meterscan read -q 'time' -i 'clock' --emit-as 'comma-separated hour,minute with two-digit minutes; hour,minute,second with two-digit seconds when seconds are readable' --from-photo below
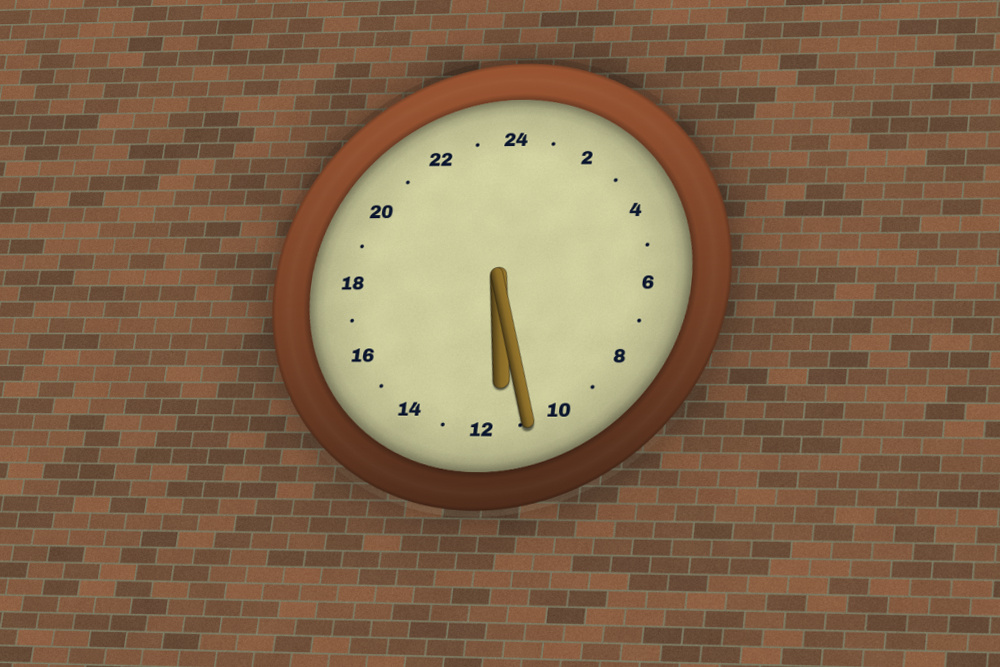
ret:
11,27
